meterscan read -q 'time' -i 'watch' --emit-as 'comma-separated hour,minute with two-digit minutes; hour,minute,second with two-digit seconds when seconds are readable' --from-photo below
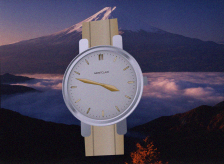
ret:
3,48
